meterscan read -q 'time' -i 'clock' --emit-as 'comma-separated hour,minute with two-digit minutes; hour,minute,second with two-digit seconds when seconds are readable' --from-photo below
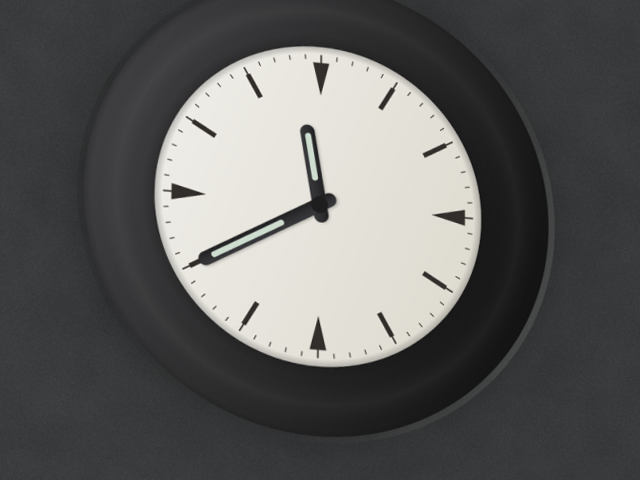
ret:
11,40
